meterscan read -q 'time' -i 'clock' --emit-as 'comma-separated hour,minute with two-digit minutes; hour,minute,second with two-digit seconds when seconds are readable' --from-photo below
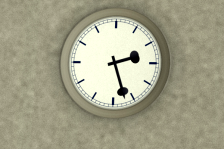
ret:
2,27
